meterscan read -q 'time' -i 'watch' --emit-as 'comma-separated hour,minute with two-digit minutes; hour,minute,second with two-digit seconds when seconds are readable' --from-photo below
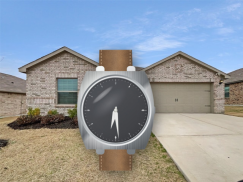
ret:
6,29
